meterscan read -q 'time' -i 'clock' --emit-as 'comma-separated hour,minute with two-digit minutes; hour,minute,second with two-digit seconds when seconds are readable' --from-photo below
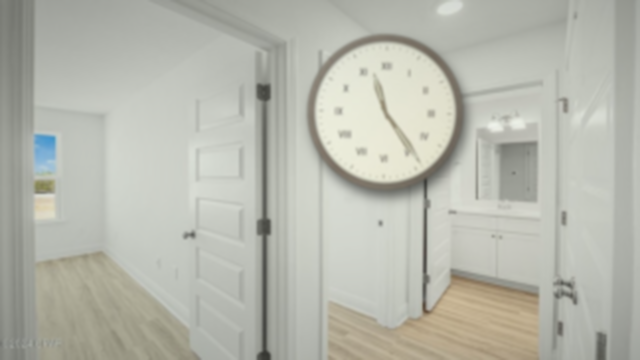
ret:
11,24
